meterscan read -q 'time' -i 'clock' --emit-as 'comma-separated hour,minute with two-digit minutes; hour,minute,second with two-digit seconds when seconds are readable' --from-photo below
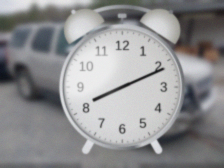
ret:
8,11
